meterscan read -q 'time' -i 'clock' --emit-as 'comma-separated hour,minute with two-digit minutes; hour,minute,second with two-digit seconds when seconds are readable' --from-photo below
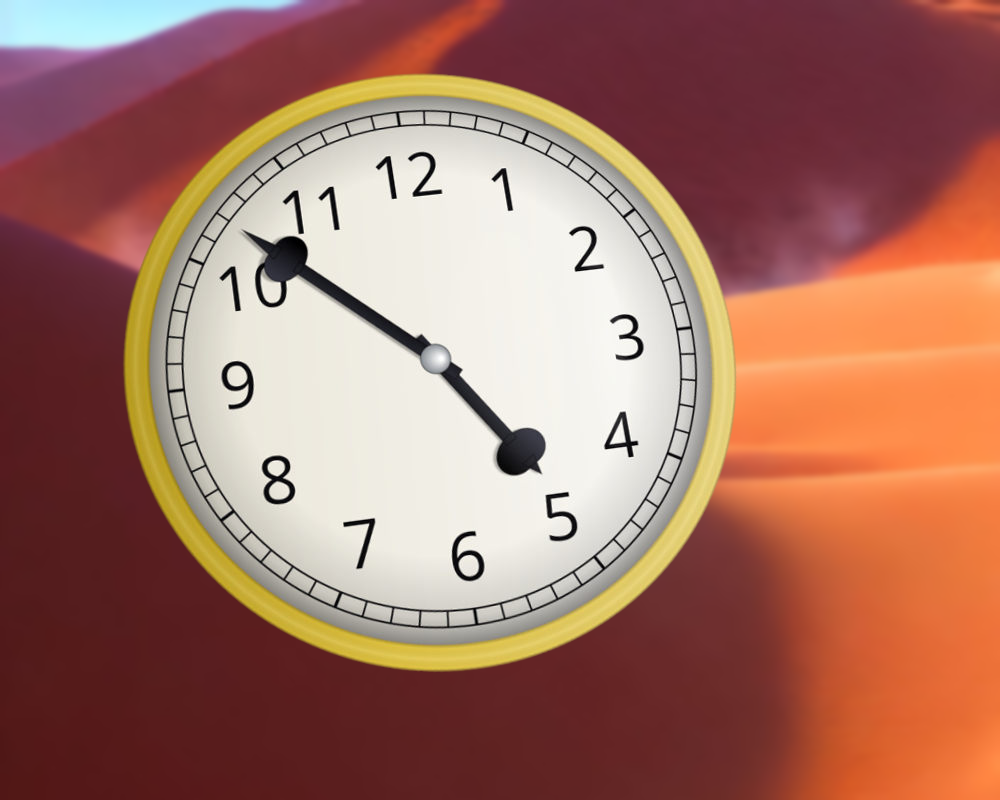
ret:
4,52
